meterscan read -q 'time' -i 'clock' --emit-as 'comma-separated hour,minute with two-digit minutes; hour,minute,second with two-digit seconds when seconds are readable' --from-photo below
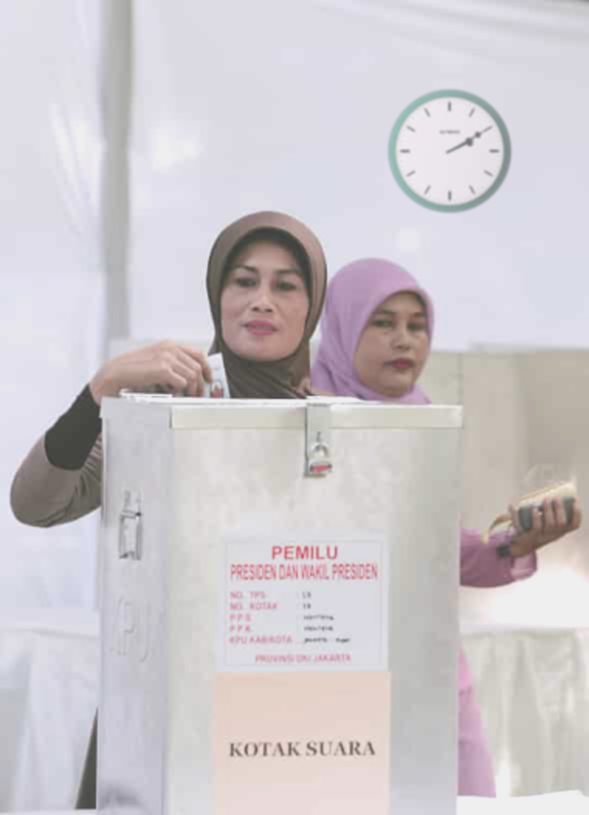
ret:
2,10
